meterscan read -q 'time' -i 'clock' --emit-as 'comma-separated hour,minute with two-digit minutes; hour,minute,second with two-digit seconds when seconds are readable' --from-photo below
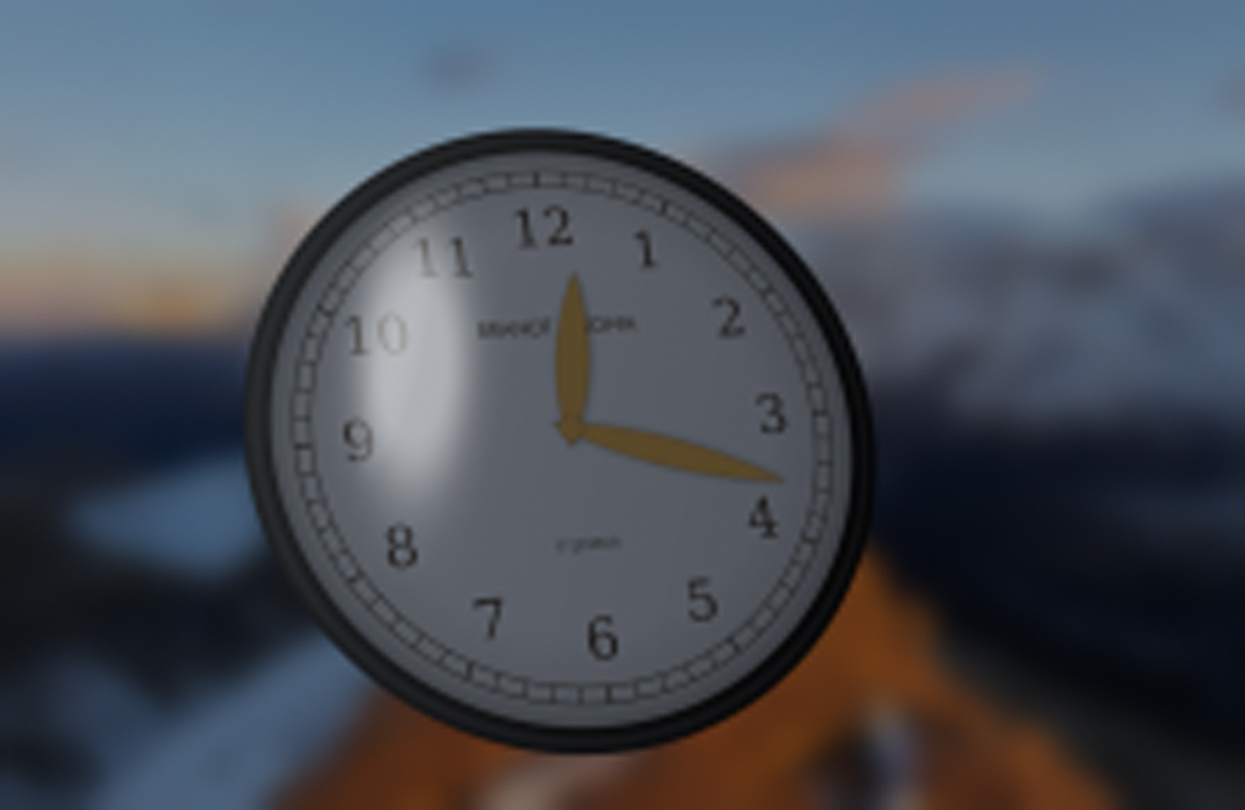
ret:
12,18
